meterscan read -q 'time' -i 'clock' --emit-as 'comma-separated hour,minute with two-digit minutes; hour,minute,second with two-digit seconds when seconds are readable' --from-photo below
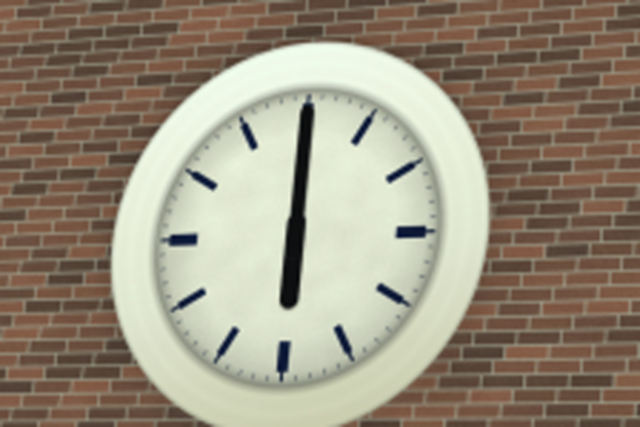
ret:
6,00
